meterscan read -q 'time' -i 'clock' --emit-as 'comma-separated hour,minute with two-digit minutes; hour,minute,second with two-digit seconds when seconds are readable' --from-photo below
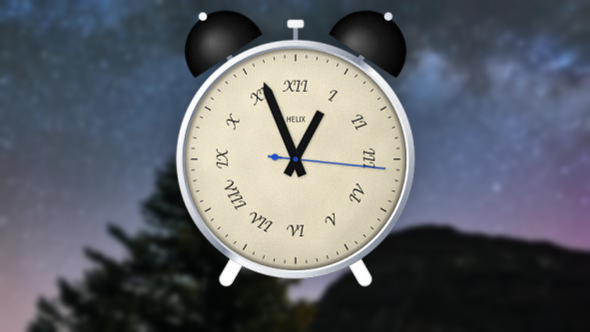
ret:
12,56,16
